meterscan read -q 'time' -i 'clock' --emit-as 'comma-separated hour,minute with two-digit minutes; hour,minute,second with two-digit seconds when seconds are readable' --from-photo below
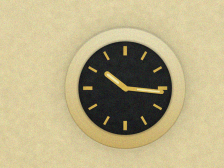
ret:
10,16
